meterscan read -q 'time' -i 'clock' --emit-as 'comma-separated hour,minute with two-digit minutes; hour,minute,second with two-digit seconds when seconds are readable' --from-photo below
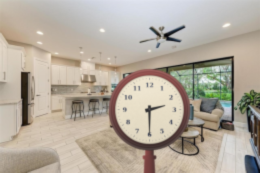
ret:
2,30
